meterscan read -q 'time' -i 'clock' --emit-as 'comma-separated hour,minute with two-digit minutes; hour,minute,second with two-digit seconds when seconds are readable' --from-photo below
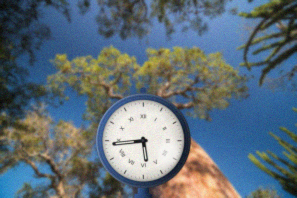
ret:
5,44
